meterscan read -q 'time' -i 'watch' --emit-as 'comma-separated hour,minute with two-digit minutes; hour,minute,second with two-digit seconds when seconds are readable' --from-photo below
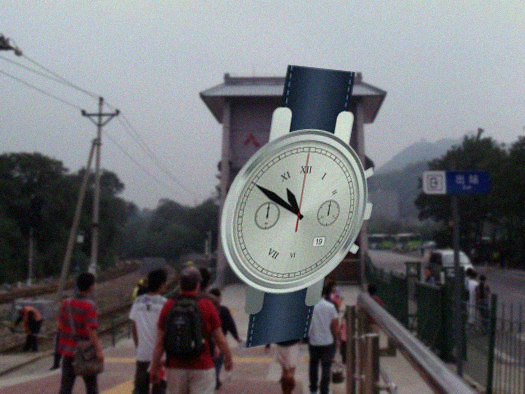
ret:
10,50
